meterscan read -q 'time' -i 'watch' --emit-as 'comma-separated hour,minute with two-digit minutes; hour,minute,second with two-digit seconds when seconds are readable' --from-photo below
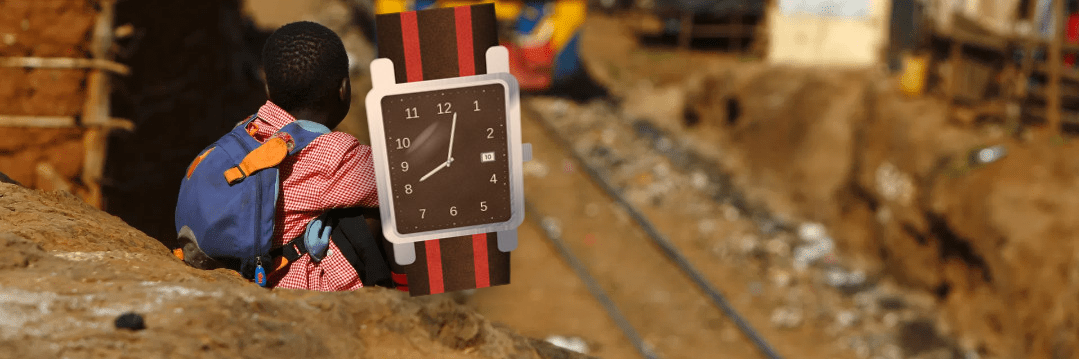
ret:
8,02
